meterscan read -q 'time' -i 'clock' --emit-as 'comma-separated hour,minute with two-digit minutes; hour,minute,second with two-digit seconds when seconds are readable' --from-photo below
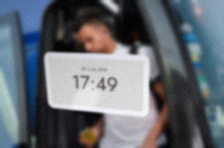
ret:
17,49
